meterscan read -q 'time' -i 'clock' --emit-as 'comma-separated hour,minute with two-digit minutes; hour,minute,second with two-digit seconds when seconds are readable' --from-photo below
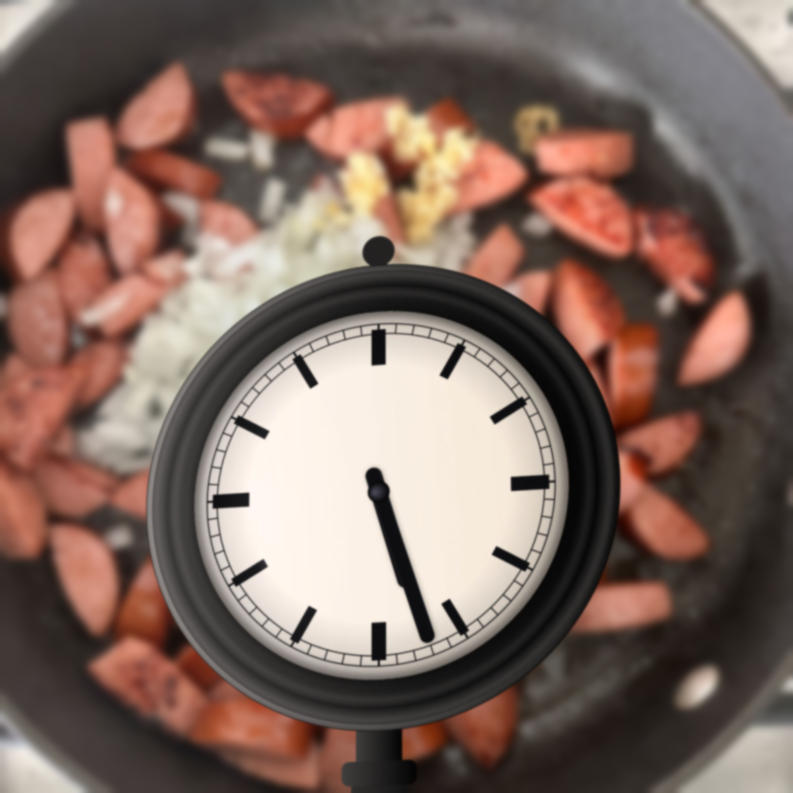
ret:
5,27
